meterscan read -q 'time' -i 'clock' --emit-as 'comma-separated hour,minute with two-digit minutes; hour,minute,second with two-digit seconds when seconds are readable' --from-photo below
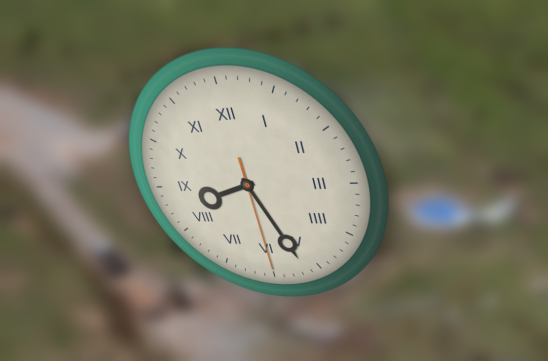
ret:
8,26,30
